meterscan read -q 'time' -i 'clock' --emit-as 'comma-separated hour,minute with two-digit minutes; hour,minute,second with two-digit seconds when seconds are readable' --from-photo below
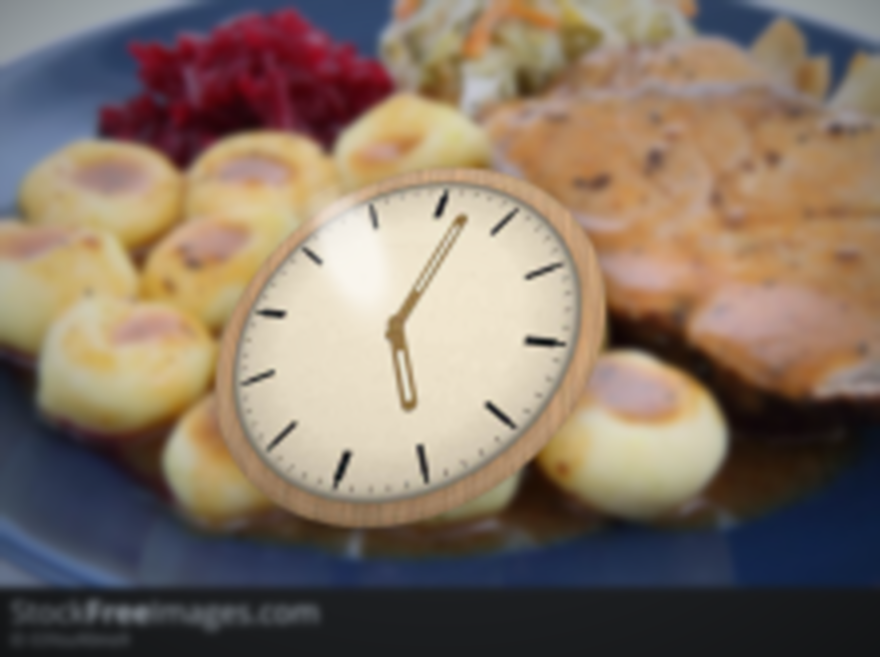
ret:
5,02
